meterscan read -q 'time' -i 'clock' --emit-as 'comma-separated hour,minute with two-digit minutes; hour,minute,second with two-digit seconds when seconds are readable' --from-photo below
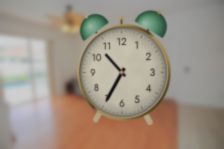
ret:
10,35
